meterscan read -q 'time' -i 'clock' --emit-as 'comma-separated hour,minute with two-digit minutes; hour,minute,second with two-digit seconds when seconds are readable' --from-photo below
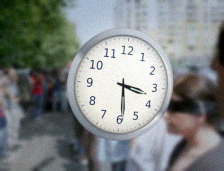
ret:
3,29
